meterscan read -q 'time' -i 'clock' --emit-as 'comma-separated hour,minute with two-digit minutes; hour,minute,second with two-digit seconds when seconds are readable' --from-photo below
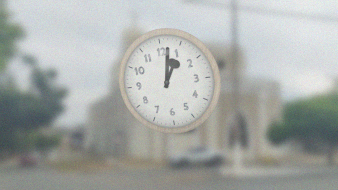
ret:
1,02
